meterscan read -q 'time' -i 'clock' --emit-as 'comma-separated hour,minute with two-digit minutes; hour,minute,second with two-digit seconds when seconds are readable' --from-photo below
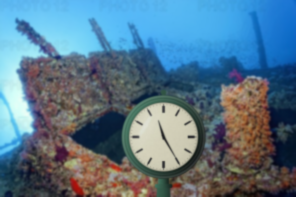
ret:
11,25
